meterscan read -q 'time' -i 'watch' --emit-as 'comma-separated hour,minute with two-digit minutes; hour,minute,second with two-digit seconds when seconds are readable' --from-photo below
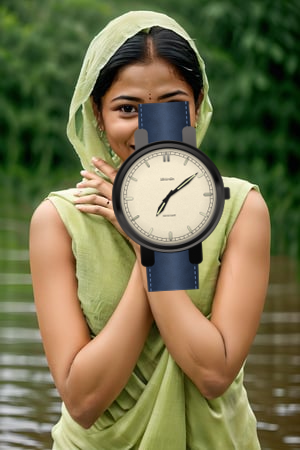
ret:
7,09
